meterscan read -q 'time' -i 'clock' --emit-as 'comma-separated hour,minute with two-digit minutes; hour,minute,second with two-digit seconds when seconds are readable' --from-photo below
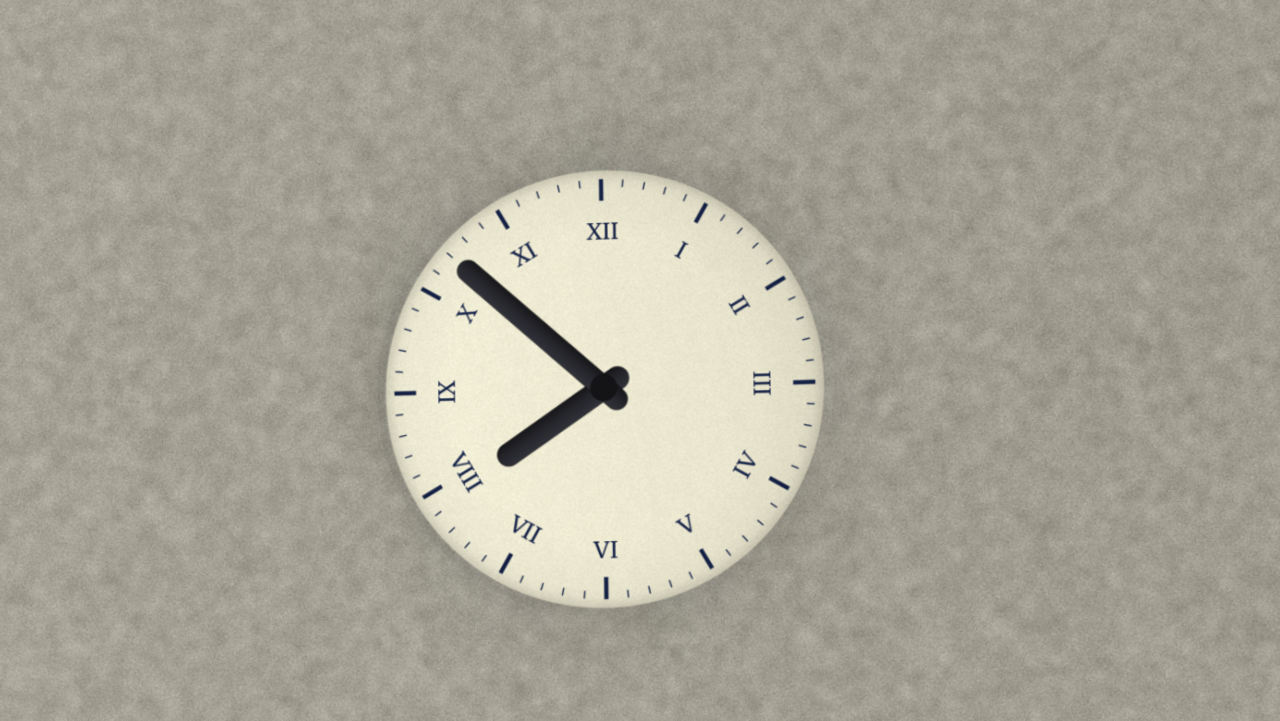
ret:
7,52
